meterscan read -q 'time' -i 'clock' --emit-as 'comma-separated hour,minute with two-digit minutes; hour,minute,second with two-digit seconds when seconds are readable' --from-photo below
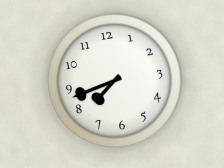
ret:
7,43
